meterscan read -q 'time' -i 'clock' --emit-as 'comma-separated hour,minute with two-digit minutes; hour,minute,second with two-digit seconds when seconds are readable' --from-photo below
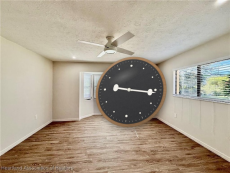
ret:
9,16
